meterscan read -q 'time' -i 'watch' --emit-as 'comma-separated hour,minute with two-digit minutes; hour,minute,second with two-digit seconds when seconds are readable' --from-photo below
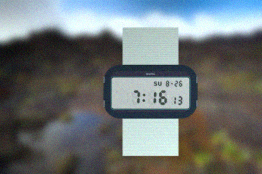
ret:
7,16,13
